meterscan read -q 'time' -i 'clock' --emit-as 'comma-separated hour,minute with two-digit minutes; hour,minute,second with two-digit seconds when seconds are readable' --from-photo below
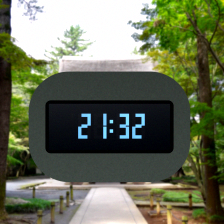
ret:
21,32
